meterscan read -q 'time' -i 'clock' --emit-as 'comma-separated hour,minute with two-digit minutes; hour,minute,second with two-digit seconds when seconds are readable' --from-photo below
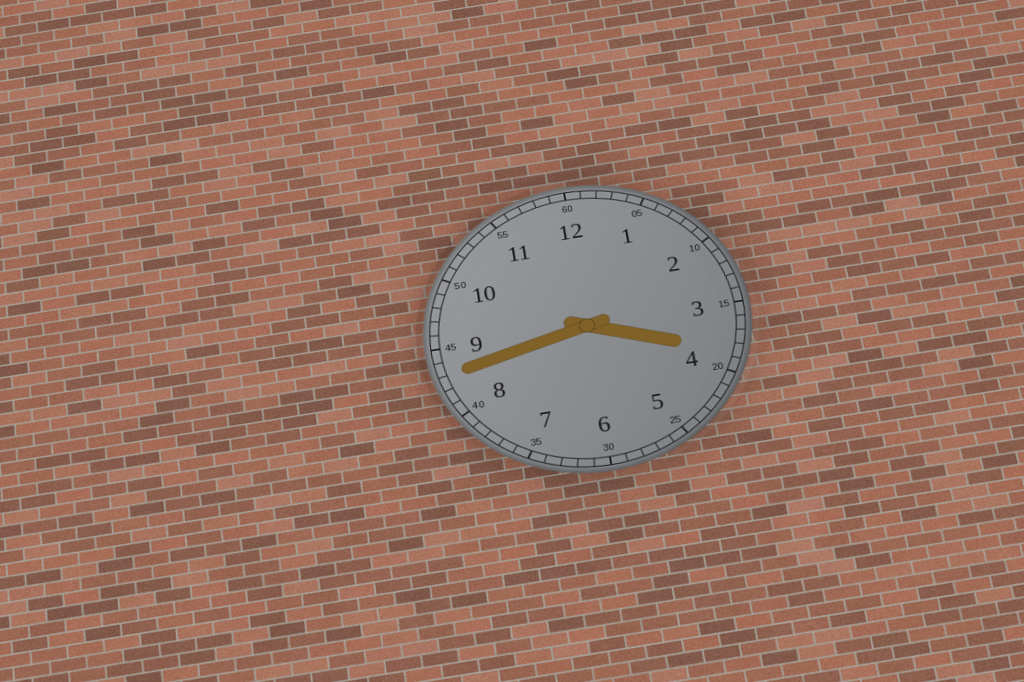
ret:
3,43
